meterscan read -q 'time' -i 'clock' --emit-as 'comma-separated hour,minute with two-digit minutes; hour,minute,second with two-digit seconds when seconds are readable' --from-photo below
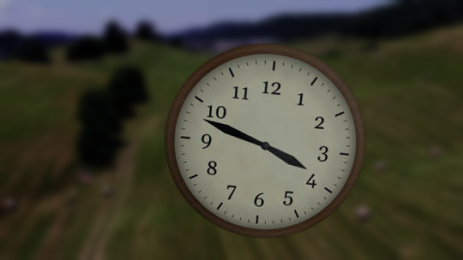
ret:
3,48
